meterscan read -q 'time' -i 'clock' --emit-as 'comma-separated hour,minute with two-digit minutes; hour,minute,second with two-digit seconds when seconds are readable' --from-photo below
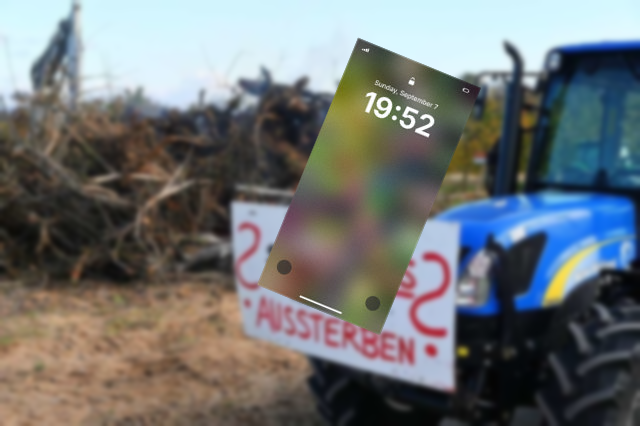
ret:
19,52
